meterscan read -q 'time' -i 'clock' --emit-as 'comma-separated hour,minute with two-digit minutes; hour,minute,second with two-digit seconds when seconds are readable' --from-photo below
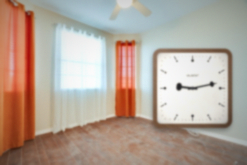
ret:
9,13
